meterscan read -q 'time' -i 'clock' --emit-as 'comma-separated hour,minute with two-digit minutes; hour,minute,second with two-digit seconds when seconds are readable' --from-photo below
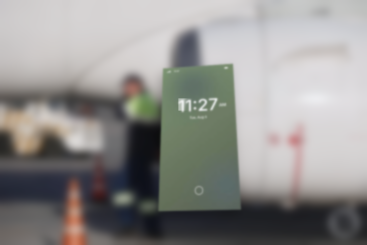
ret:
11,27
